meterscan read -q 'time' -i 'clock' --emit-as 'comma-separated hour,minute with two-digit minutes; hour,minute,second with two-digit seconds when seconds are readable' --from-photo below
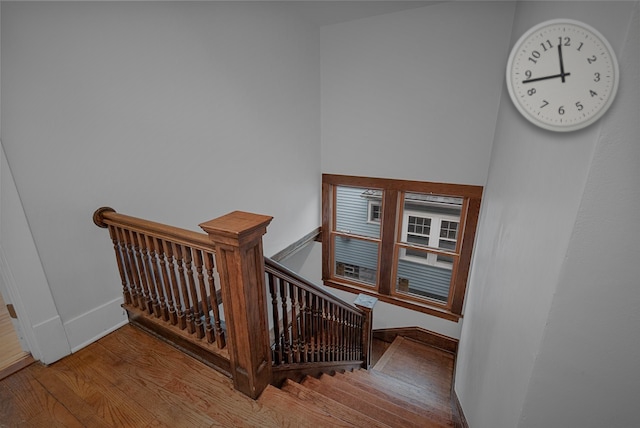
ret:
11,43
